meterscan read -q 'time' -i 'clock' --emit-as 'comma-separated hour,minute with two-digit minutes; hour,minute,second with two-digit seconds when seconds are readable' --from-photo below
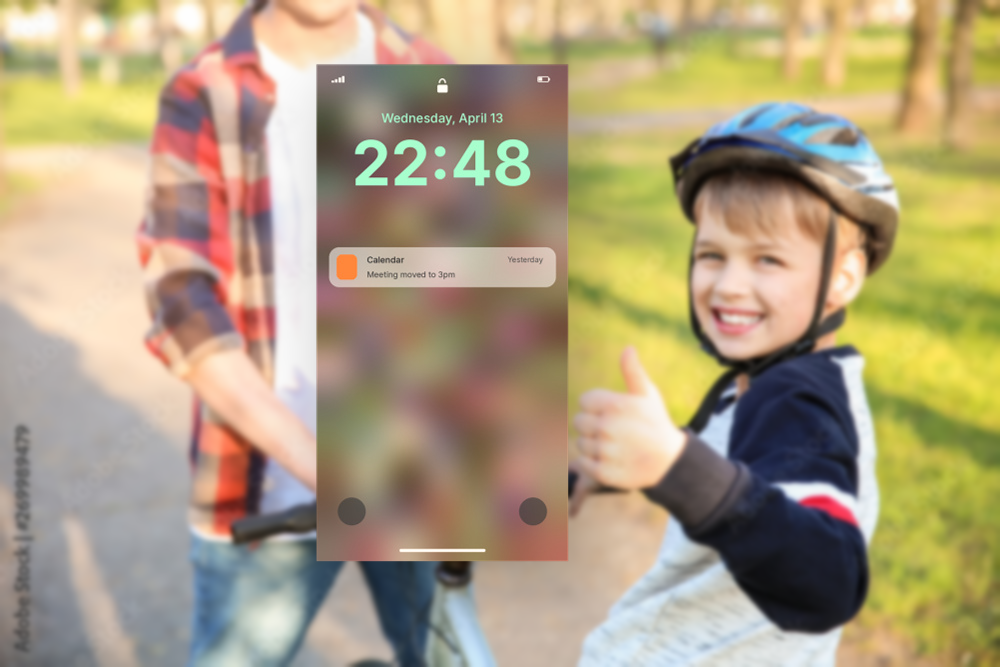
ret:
22,48
